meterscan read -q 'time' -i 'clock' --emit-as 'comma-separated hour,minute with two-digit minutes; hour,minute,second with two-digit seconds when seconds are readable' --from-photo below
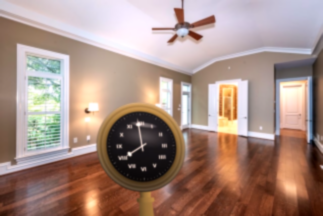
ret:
7,59
